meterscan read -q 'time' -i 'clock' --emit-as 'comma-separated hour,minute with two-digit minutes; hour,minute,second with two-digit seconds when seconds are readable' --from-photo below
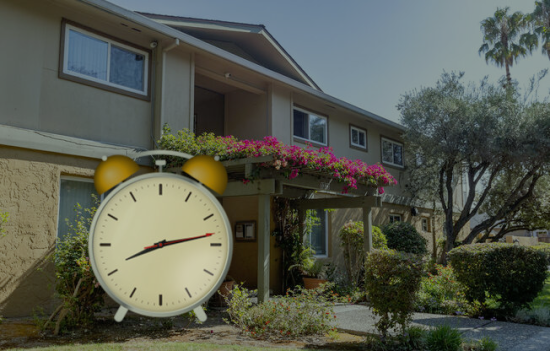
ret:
8,13,13
